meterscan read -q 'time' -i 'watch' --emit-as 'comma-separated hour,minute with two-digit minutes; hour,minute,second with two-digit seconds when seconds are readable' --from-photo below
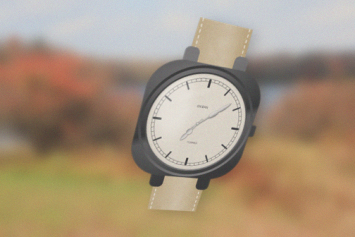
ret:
7,08
